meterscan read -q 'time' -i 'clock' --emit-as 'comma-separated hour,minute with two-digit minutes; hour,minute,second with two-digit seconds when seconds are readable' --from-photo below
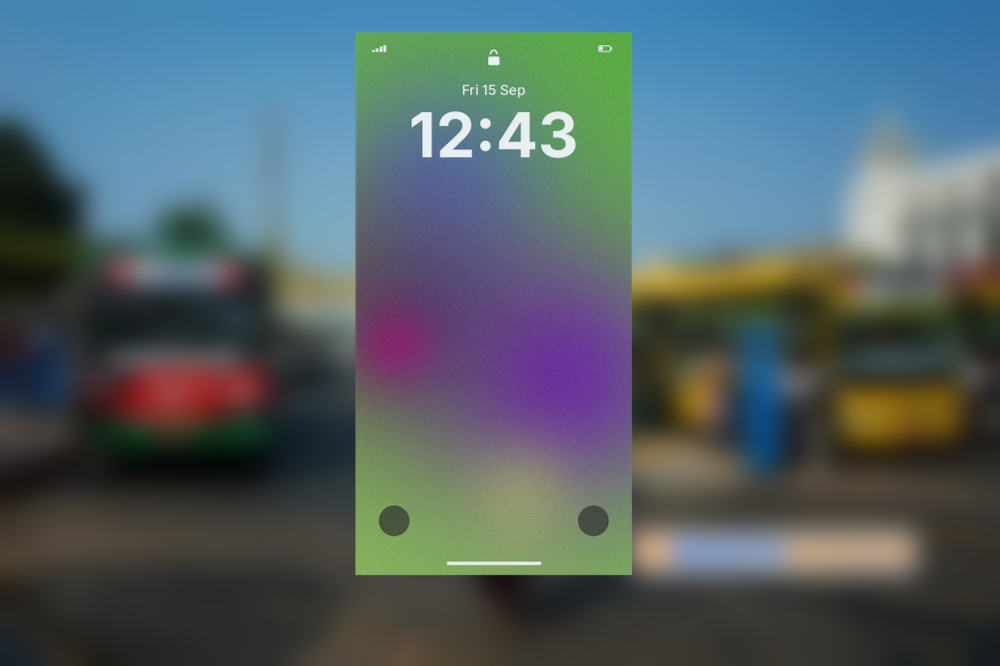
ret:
12,43
